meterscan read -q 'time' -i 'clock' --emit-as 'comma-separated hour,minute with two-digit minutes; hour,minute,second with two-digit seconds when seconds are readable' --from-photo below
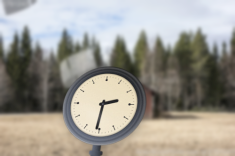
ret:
2,31
